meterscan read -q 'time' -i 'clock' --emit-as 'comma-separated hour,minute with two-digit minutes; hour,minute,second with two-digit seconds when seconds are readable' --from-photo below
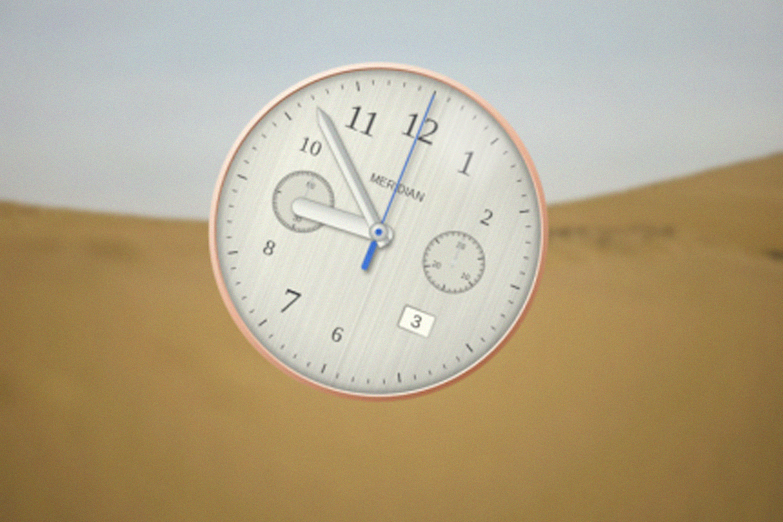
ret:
8,52
